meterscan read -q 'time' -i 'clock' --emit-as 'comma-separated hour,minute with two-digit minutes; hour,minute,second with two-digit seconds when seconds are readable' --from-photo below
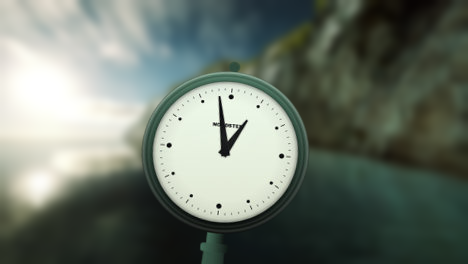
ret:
12,58
